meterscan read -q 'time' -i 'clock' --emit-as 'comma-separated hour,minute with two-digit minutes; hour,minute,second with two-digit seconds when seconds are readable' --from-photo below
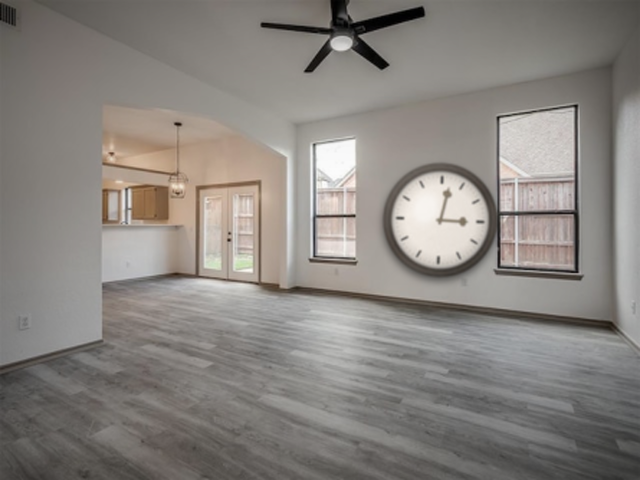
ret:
3,02
